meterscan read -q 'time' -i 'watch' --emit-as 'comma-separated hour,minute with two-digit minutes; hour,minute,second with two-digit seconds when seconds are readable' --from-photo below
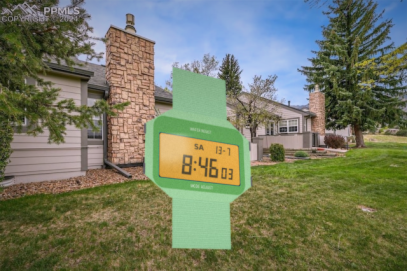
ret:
8,46,03
